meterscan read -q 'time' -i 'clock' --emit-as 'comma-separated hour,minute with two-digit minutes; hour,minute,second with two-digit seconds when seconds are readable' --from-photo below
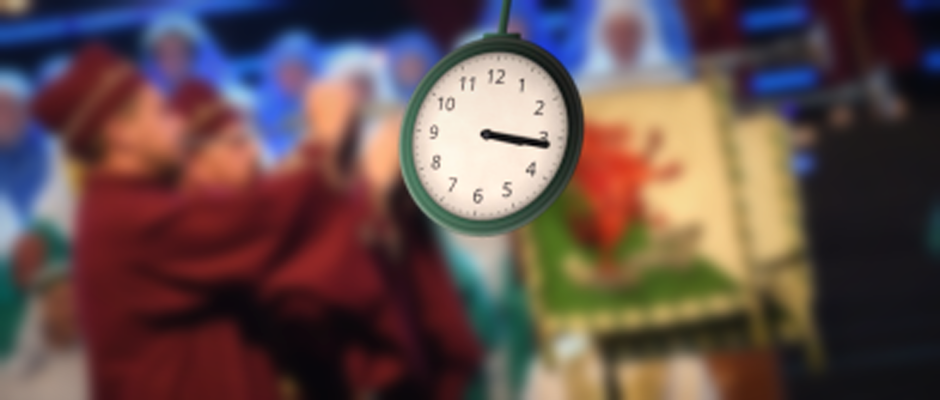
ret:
3,16
